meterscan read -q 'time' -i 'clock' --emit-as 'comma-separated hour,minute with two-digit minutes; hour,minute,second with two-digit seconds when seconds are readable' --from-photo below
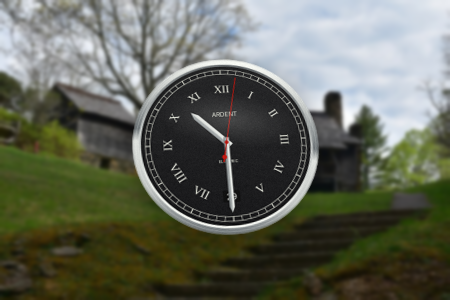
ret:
10,30,02
